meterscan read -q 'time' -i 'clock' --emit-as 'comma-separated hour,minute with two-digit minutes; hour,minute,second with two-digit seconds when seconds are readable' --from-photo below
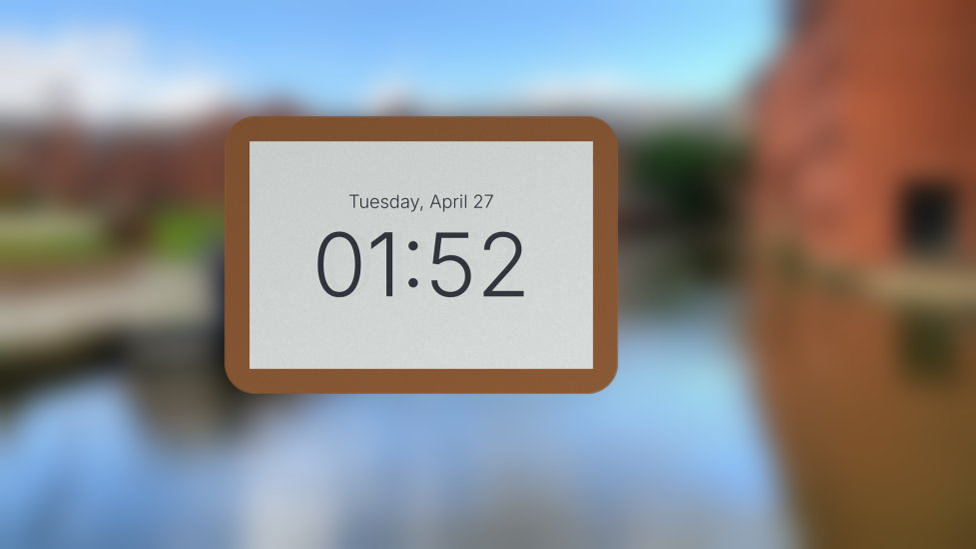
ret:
1,52
